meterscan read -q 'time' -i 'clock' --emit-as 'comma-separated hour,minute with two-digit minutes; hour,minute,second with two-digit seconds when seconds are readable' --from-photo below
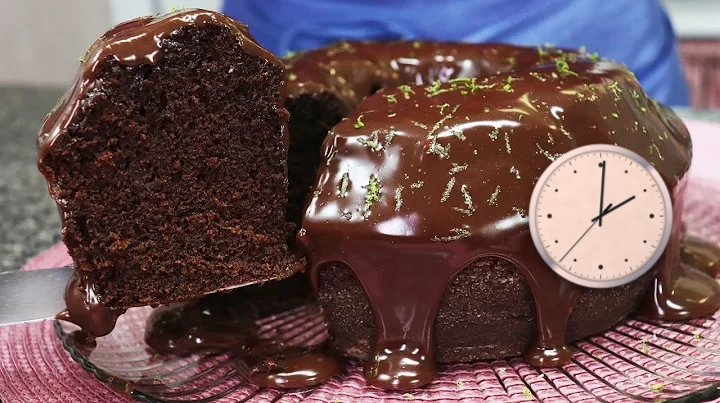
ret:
2,00,37
